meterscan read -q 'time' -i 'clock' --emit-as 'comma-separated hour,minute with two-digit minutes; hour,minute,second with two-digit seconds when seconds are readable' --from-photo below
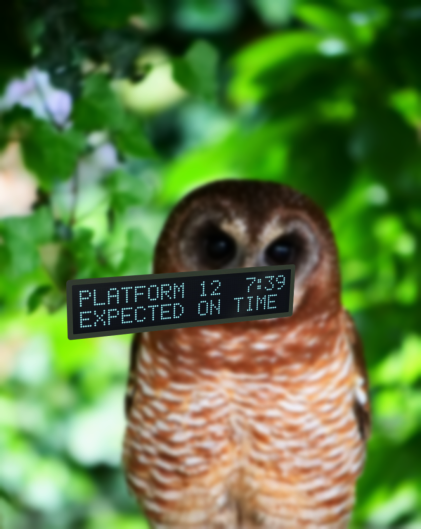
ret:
7,39
